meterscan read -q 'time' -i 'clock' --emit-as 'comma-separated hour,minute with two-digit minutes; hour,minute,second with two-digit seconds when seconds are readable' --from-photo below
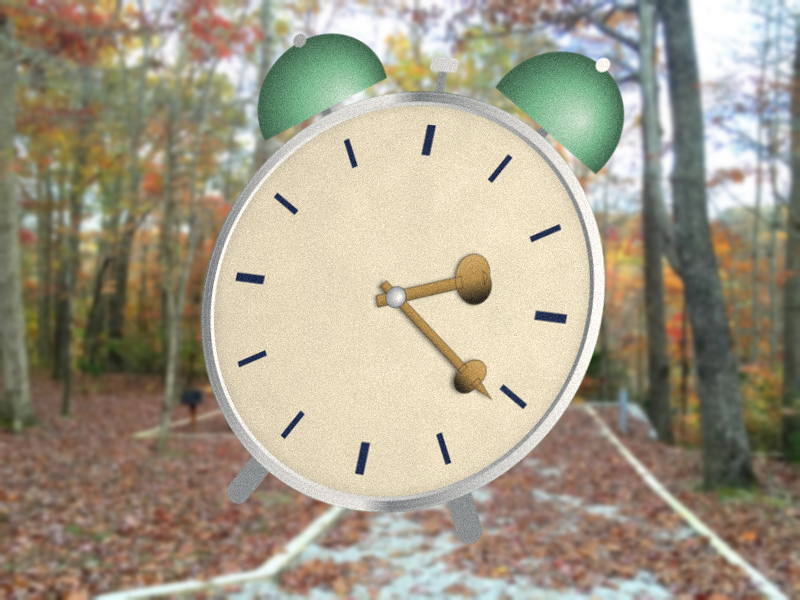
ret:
2,21
